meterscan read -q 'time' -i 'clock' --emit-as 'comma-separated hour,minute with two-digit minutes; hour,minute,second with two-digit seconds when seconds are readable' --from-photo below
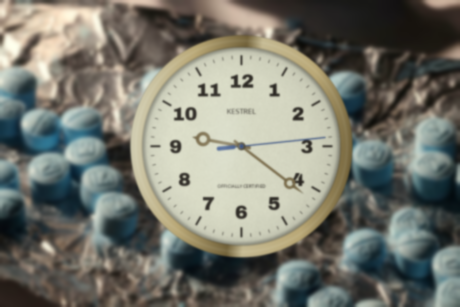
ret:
9,21,14
